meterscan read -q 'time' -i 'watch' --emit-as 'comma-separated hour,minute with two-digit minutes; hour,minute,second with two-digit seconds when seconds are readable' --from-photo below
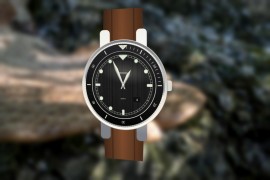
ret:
12,56
